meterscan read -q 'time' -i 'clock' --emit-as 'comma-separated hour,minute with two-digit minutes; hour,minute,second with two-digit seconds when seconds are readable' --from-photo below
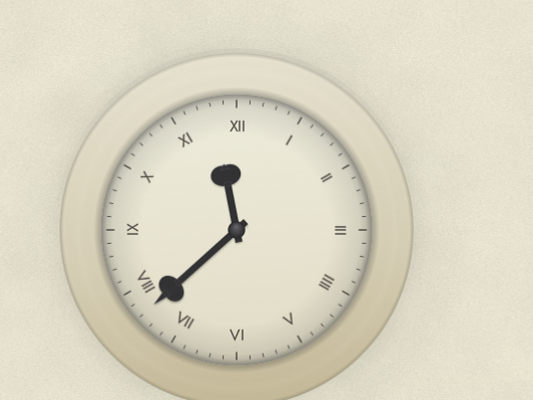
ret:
11,38
